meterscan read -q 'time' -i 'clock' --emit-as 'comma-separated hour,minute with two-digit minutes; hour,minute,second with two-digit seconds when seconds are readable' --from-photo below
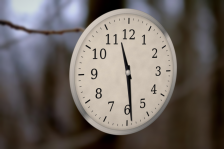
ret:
11,29
